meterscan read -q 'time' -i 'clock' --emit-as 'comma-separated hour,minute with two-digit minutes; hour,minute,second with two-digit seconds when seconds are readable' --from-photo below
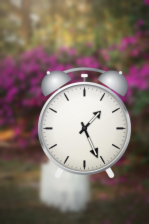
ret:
1,26
